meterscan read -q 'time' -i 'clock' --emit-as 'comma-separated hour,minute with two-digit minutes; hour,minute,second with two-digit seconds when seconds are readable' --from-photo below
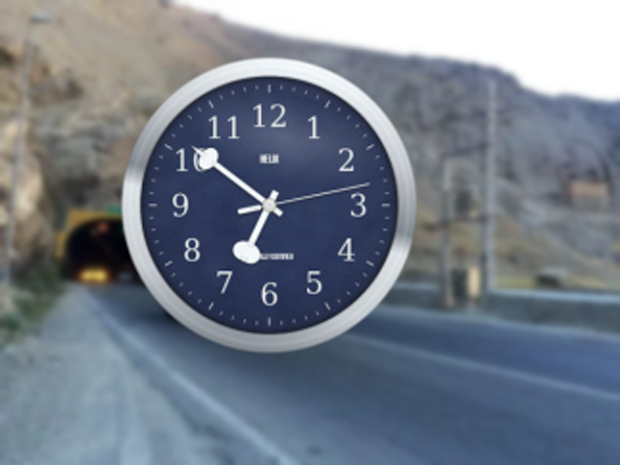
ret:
6,51,13
